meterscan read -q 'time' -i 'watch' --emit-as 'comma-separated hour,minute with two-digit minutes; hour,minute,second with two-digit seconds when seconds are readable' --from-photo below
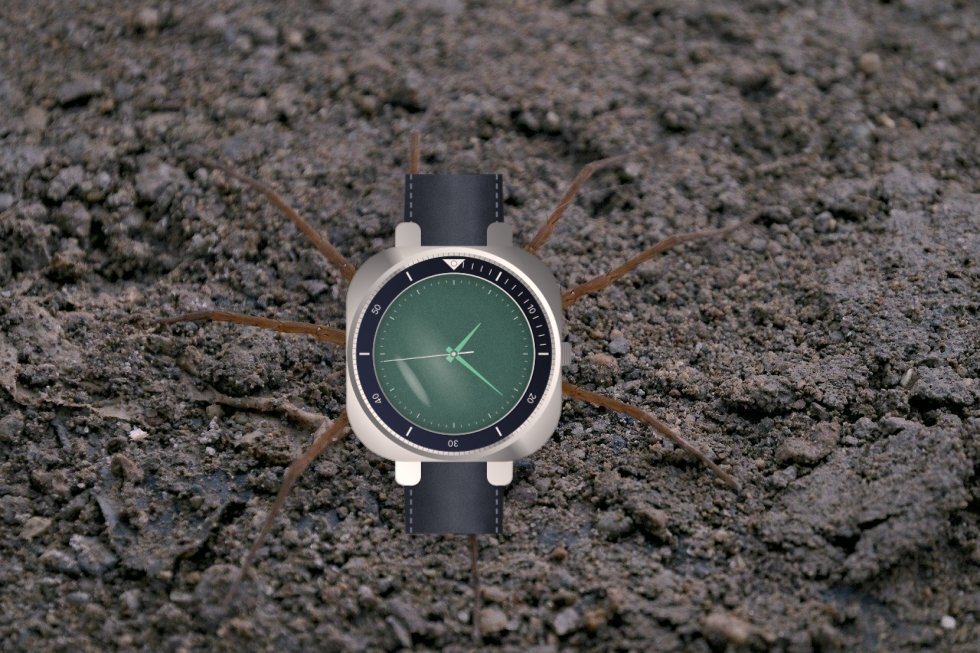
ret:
1,21,44
